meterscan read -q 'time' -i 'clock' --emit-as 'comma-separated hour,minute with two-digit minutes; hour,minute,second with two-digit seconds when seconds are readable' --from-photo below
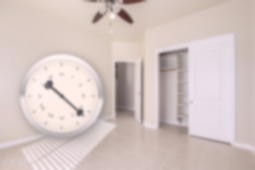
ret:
10,22
